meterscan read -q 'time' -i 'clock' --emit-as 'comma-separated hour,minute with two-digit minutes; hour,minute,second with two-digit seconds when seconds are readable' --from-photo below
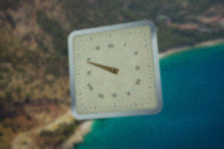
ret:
9,49
